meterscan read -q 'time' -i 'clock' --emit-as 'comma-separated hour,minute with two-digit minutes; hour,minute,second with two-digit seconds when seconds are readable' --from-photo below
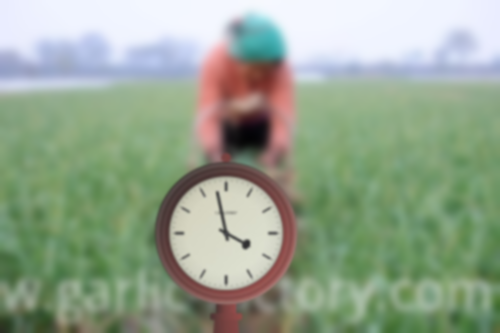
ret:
3,58
